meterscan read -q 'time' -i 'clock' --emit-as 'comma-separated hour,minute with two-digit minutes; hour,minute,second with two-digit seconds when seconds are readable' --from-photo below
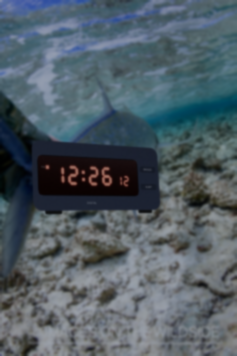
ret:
12,26
